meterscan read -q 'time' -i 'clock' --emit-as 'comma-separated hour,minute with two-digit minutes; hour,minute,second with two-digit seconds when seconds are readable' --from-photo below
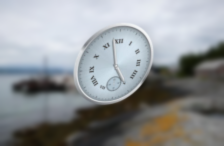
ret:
4,58
